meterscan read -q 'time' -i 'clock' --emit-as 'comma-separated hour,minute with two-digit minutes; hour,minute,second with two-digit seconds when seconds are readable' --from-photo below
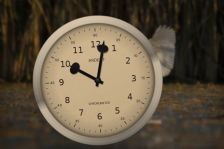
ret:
10,02
